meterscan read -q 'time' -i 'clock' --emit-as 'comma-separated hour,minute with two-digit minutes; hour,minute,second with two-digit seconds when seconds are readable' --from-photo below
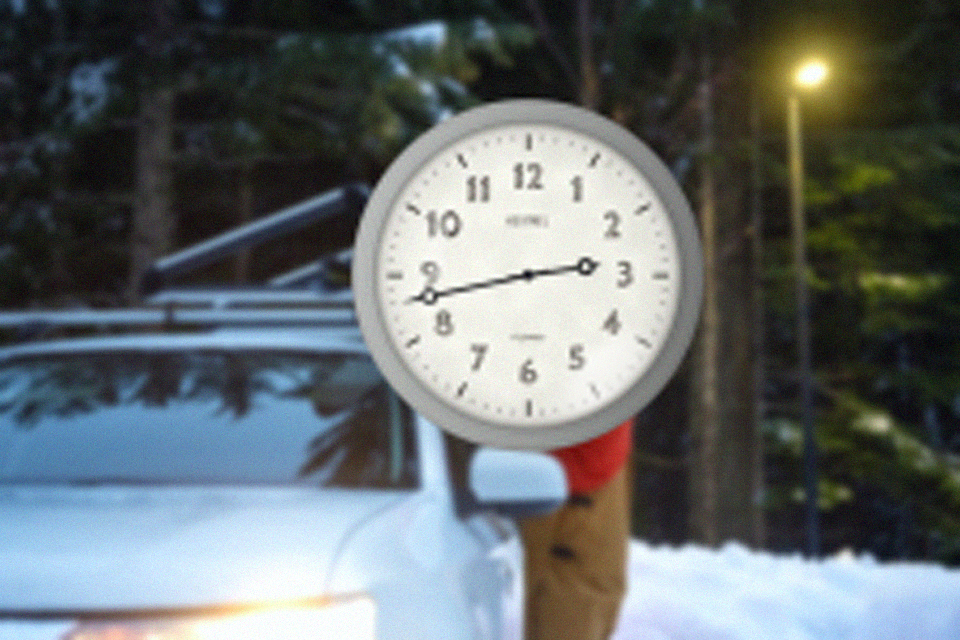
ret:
2,43
